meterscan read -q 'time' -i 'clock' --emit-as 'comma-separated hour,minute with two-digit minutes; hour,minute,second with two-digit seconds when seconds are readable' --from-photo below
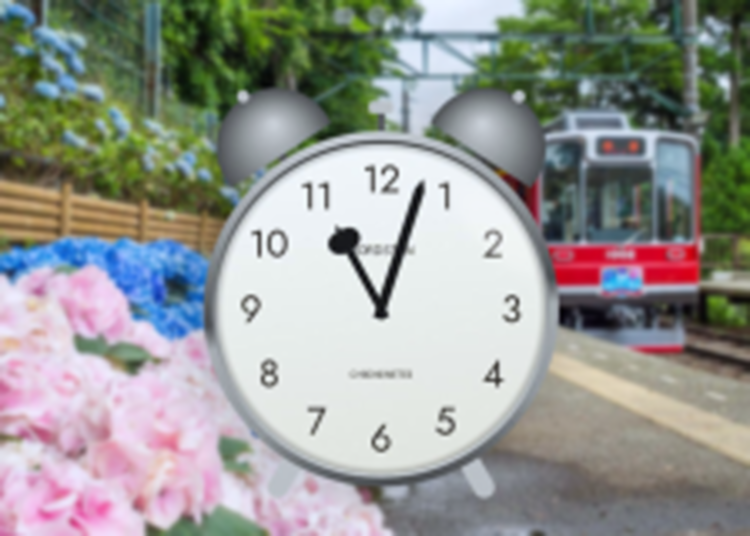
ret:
11,03
